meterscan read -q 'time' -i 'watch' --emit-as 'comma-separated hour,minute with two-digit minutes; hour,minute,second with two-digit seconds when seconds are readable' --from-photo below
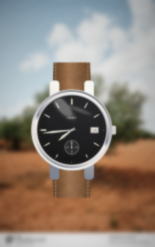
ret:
7,44
